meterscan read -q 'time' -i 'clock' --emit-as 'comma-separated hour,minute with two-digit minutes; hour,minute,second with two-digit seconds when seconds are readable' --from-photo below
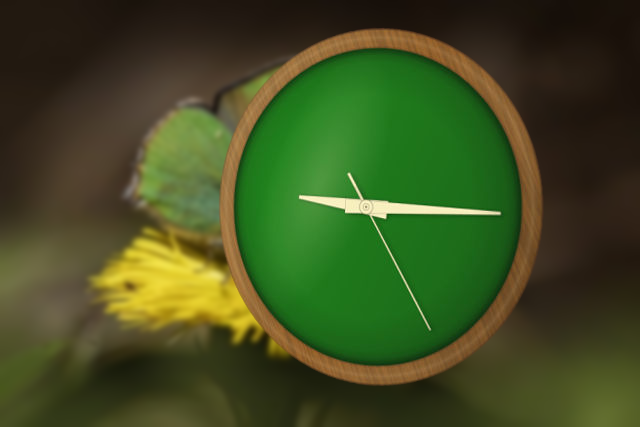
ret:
9,15,25
